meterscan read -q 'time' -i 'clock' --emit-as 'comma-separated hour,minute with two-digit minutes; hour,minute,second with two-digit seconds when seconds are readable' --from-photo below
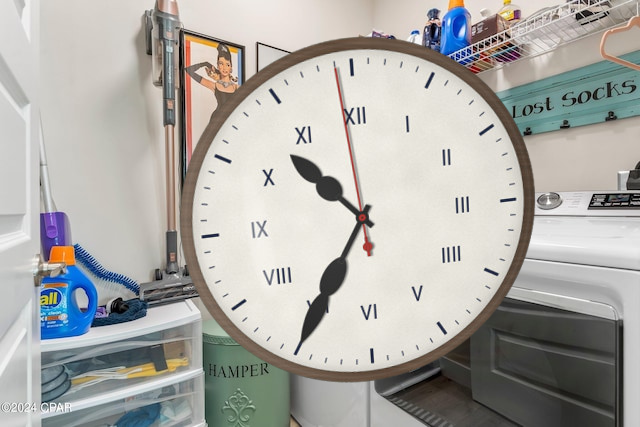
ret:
10,34,59
